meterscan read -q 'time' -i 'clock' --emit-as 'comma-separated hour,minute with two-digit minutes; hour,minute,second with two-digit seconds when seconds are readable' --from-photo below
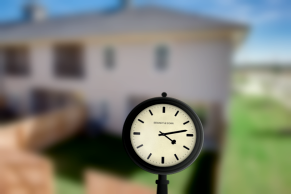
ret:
4,13
